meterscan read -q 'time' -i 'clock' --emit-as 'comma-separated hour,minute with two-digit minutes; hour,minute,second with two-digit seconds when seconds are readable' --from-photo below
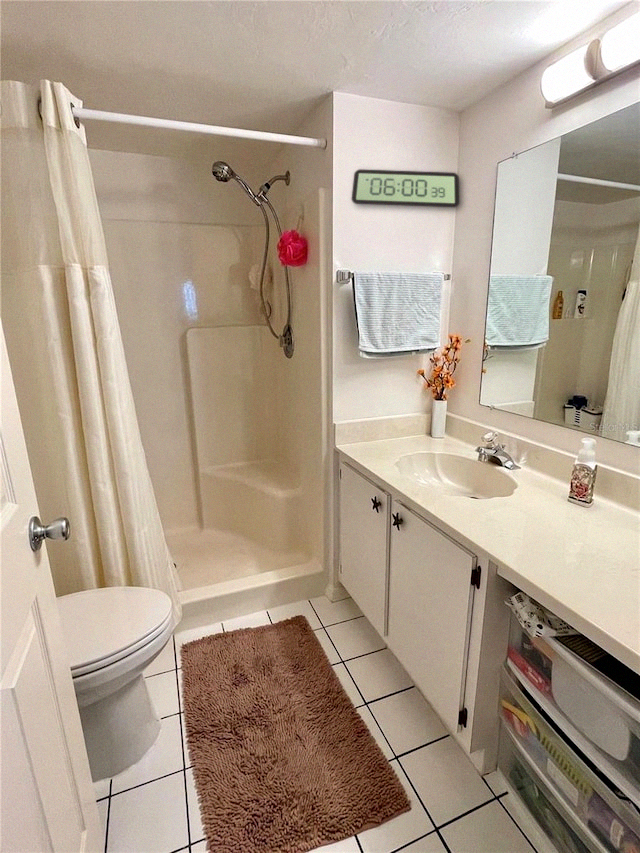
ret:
6,00,39
